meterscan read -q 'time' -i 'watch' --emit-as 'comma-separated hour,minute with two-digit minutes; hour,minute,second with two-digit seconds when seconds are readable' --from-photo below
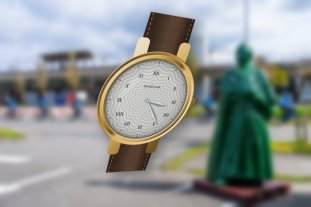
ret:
3,24
